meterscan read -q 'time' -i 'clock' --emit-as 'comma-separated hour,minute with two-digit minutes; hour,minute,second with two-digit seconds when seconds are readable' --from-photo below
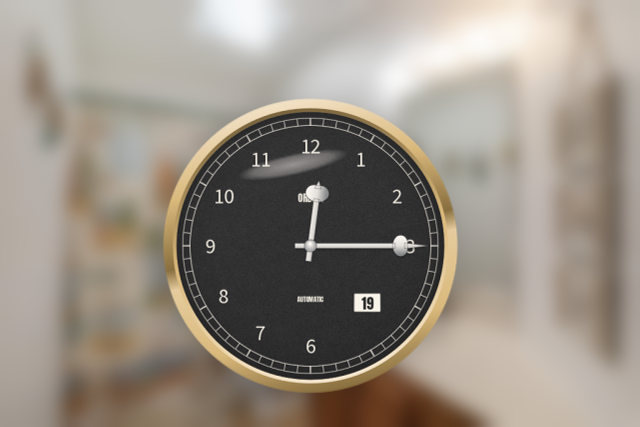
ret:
12,15
